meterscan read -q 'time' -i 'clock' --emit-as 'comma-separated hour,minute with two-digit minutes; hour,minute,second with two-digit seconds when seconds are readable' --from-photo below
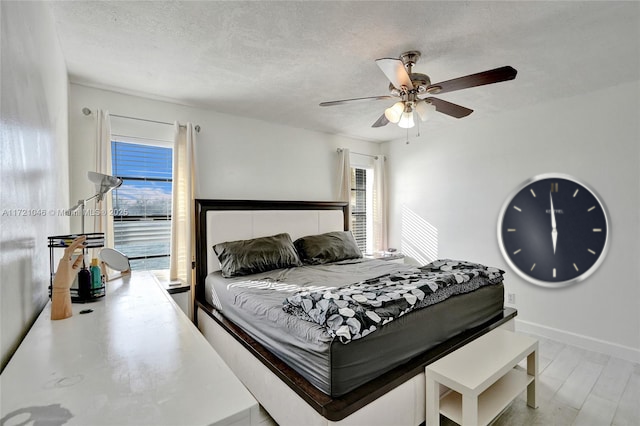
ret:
5,59
